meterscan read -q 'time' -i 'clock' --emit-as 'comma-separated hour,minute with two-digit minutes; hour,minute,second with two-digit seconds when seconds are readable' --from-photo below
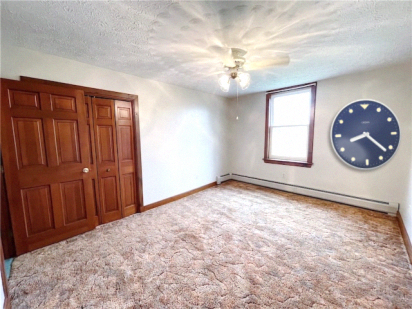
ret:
8,22
